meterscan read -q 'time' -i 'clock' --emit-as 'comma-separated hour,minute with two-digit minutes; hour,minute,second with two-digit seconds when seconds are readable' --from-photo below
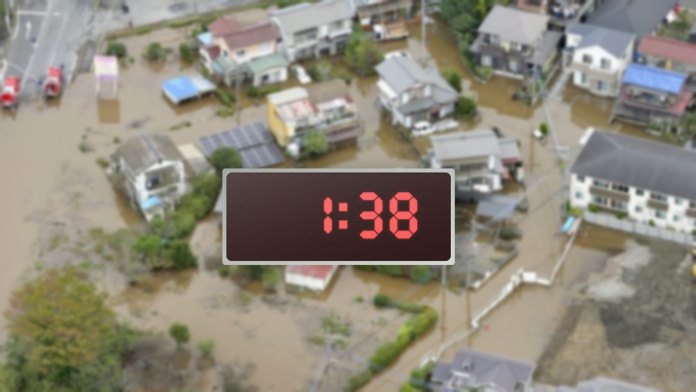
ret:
1,38
